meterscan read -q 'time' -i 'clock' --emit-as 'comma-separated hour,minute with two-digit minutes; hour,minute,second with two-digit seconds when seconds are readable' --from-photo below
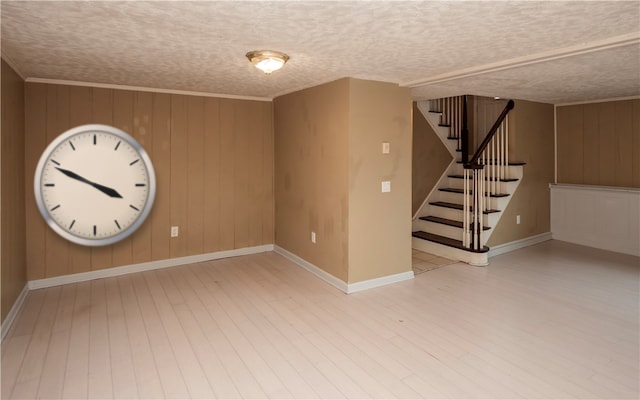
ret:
3,49
